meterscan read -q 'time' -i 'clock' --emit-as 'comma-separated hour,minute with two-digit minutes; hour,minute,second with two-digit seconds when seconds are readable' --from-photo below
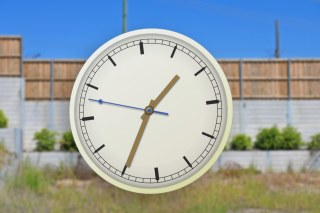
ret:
1,34,48
